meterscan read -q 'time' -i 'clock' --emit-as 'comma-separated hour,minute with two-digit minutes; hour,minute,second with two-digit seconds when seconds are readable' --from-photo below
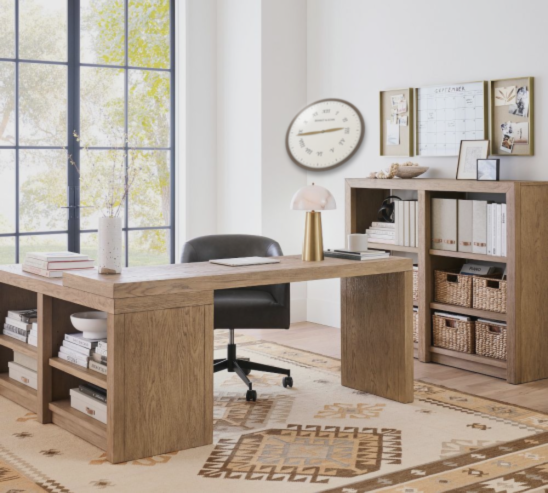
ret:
2,44
